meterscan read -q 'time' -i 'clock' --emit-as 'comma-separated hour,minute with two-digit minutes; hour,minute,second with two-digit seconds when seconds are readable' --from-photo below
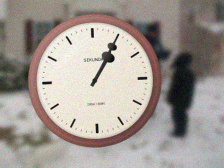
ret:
1,05
